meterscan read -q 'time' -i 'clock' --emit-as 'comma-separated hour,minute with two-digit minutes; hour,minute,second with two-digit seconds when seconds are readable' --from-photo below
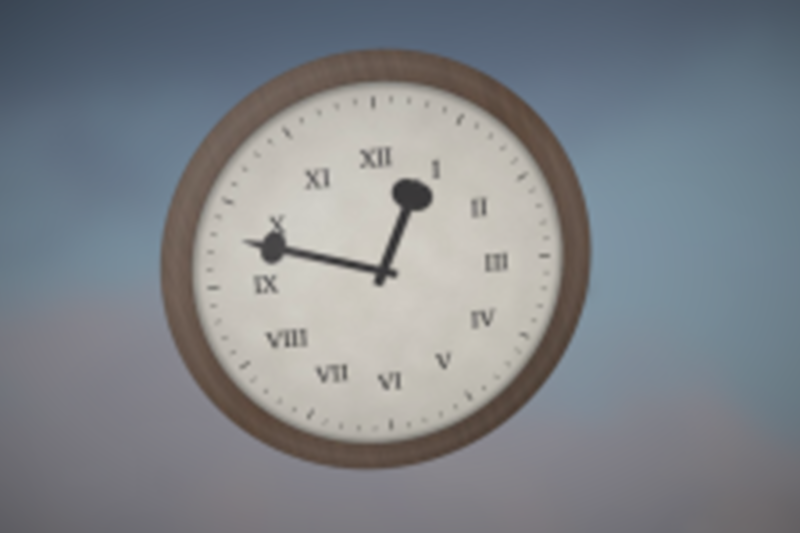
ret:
12,48
